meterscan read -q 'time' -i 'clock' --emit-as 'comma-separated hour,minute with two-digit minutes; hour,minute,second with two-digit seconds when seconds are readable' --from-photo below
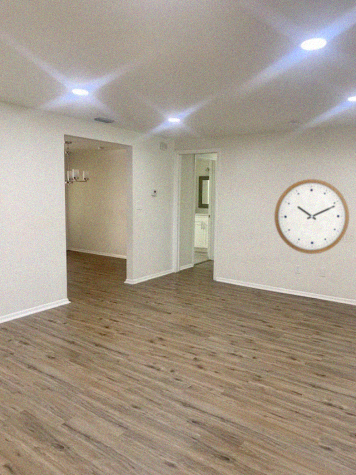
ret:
10,11
